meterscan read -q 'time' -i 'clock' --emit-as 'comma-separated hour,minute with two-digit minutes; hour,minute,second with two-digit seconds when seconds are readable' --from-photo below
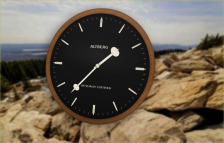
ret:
1,37
